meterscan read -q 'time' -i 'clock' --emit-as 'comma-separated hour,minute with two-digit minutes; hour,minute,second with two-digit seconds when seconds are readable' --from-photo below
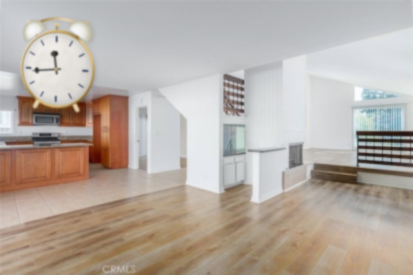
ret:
11,44
